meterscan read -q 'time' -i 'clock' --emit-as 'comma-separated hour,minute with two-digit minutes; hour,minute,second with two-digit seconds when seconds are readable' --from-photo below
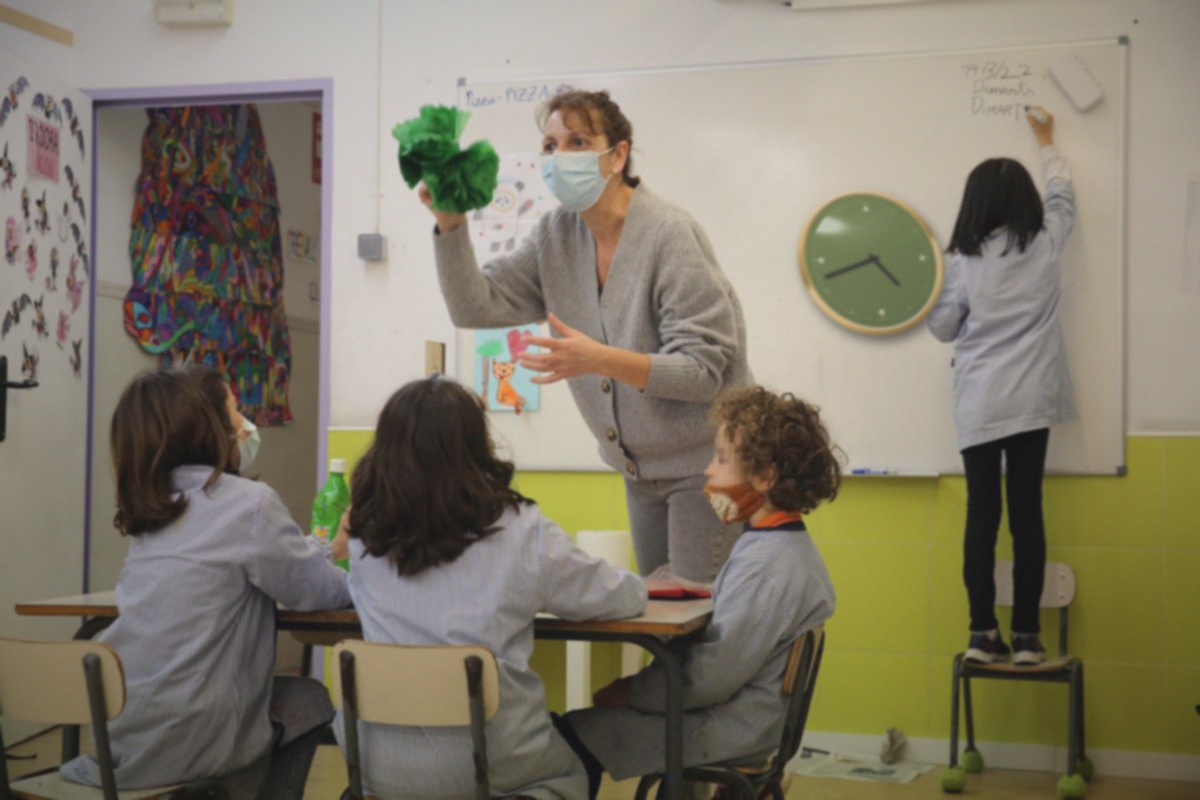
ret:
4,42
